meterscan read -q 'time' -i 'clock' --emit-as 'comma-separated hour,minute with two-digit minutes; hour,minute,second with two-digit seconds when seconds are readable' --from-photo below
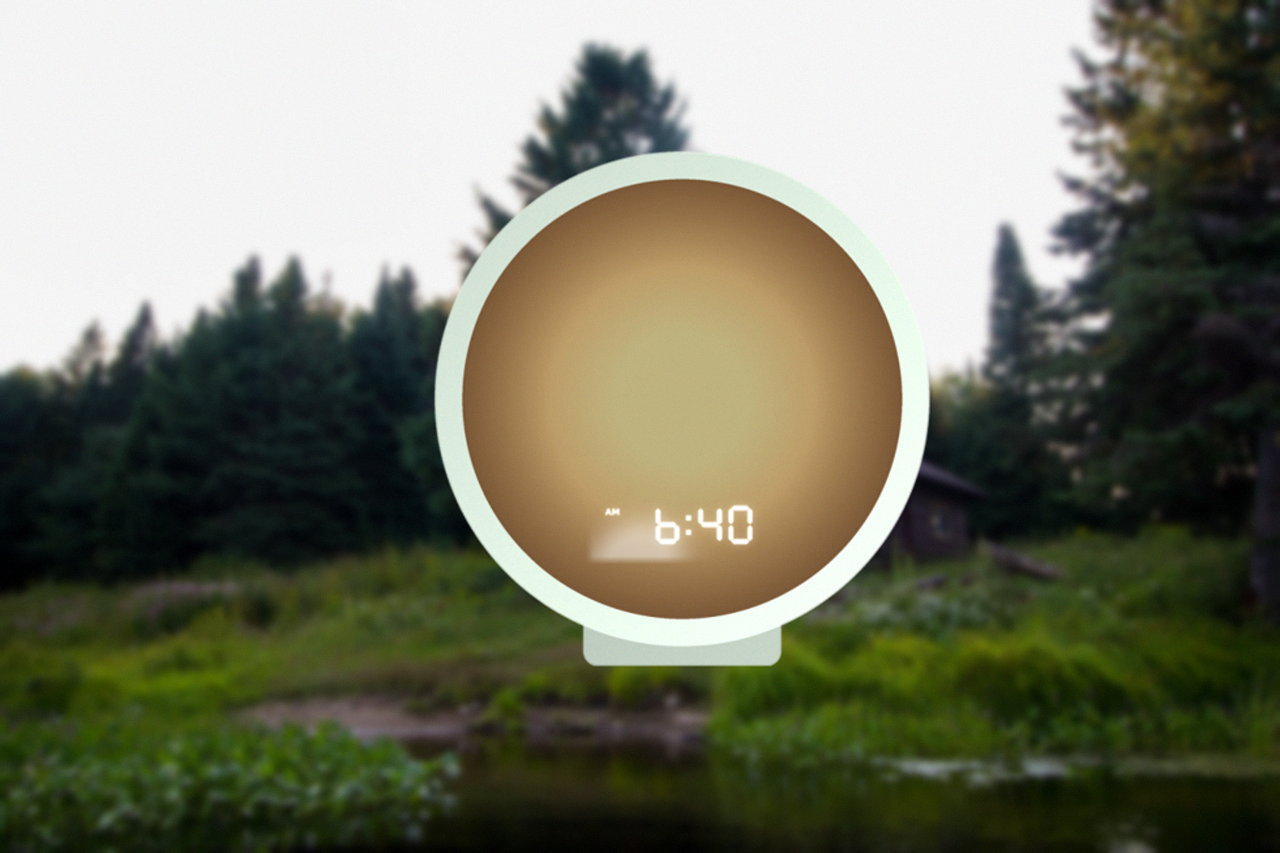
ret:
6,40
